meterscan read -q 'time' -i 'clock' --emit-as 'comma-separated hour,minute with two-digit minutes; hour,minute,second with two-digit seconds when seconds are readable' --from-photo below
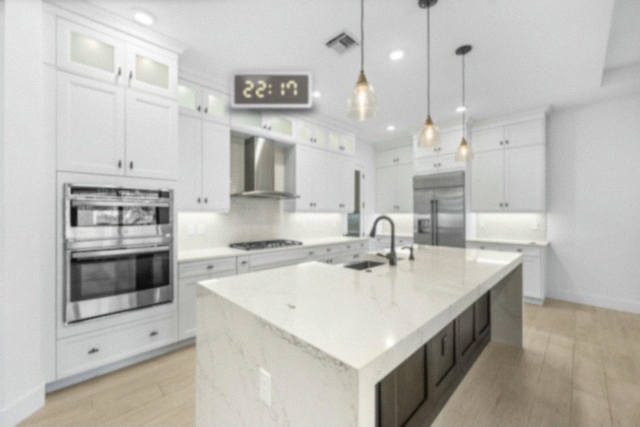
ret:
22,17
